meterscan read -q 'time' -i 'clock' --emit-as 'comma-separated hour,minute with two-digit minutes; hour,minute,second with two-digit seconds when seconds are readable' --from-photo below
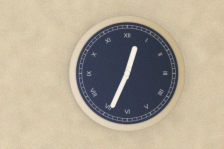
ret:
12,34
